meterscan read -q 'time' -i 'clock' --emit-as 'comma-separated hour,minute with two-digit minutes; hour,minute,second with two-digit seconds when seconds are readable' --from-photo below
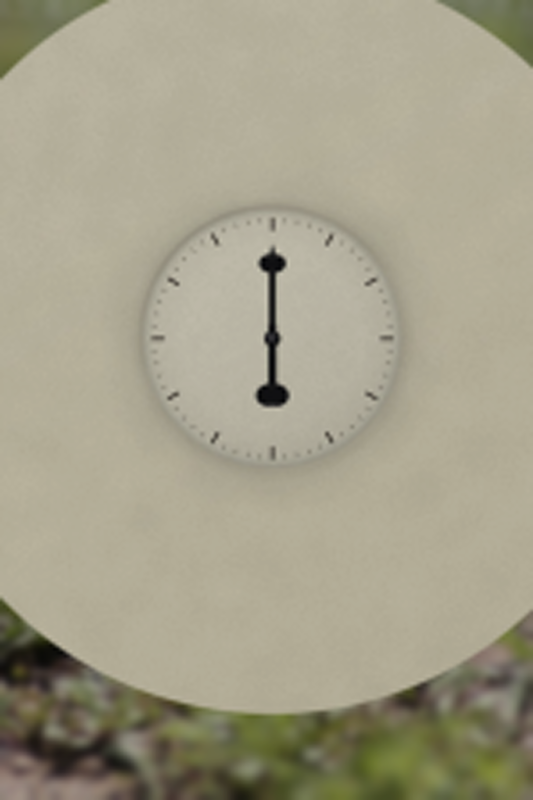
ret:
6,00
